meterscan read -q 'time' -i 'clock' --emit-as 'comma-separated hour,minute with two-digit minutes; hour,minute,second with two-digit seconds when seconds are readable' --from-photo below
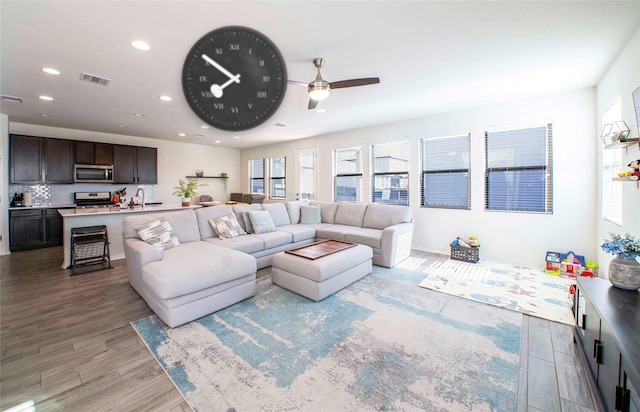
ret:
7,51
